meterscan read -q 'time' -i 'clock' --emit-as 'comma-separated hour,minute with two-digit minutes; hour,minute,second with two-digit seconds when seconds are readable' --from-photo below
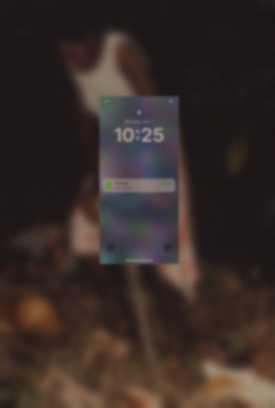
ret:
10,25
